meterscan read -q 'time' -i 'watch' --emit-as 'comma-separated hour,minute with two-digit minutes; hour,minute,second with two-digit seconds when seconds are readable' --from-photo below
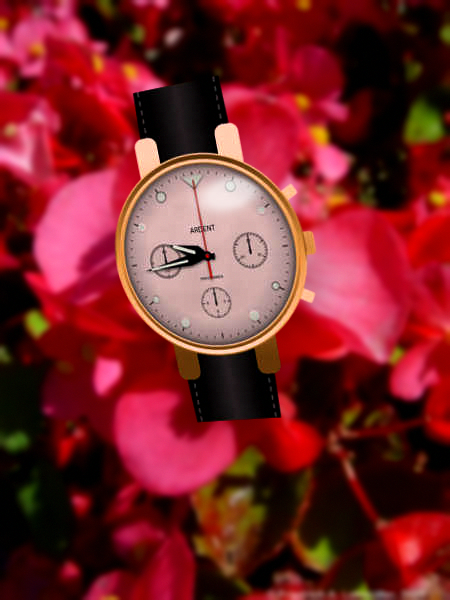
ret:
9,44
